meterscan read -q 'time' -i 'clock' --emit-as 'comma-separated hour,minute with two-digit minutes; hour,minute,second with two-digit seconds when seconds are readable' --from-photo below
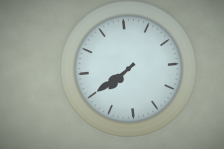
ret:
7,40
